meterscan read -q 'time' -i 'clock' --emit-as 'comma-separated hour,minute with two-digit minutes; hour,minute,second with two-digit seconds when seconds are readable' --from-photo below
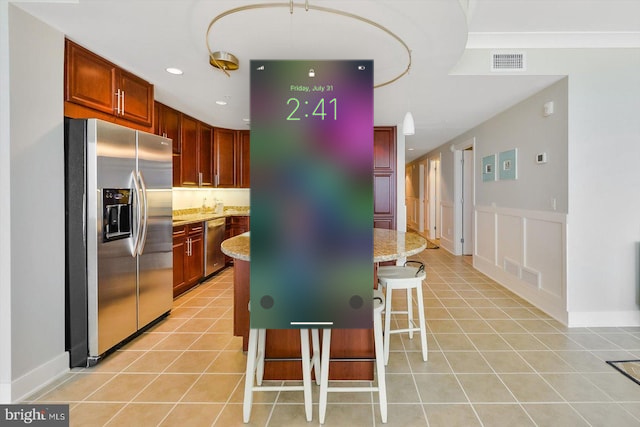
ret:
2,41
